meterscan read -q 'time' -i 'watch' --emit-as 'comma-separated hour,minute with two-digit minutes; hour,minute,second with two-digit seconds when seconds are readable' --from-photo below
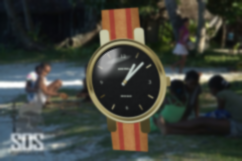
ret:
1,08
